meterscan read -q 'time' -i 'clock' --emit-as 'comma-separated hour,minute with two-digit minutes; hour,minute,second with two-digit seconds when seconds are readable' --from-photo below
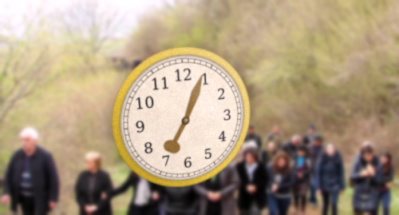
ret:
7,04
